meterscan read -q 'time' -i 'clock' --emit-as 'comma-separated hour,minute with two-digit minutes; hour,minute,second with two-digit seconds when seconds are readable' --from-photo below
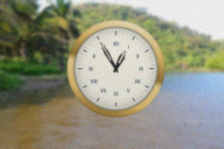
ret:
12,55
